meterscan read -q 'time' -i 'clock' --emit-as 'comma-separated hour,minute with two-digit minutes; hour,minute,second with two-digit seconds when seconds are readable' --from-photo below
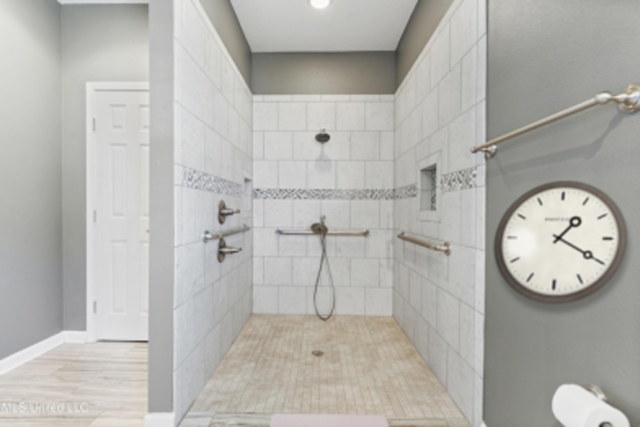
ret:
1,20
